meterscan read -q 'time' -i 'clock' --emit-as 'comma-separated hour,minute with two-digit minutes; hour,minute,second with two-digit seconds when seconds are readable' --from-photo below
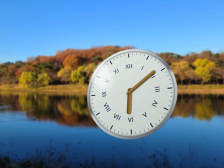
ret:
6,09
